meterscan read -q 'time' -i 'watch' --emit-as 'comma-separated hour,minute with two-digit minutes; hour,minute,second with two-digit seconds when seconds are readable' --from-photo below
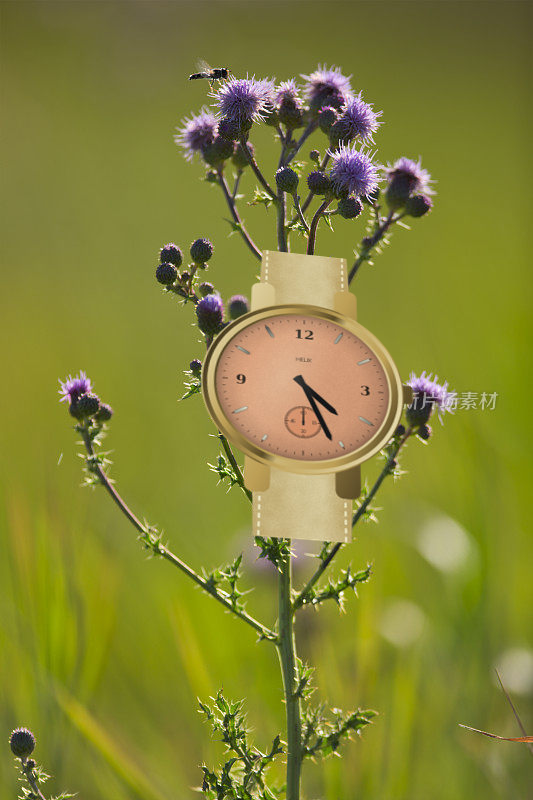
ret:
4,26
